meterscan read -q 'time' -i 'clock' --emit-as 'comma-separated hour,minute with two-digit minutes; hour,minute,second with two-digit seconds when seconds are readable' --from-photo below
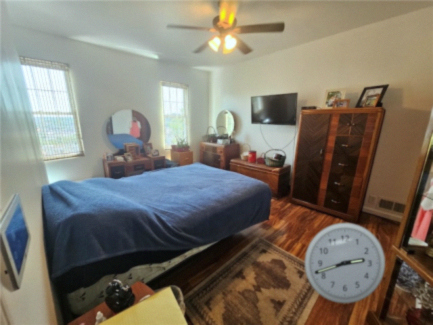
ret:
2,42
